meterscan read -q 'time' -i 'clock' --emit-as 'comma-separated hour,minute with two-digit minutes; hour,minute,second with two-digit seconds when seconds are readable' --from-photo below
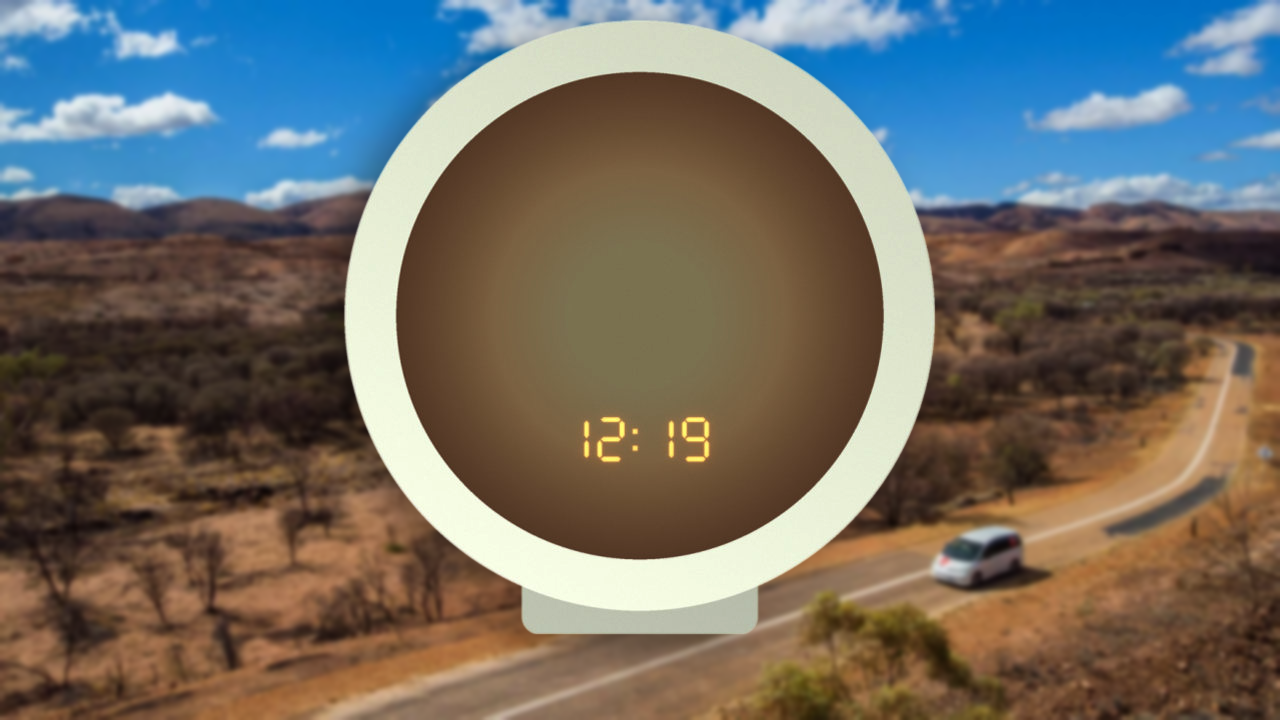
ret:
12,19
